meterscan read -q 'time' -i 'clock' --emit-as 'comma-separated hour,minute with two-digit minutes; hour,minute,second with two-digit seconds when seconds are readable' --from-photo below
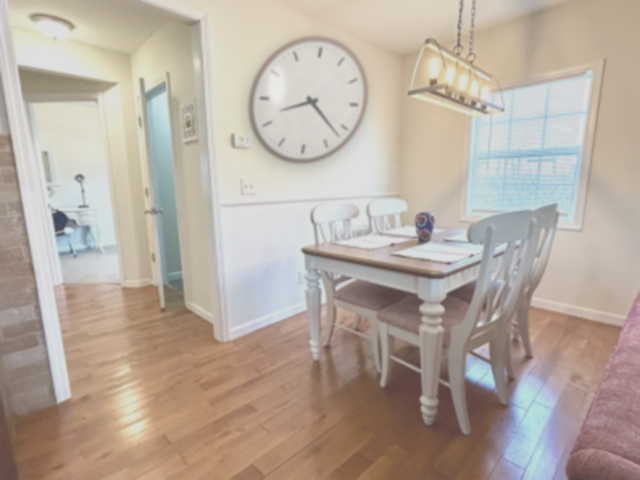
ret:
8,22
